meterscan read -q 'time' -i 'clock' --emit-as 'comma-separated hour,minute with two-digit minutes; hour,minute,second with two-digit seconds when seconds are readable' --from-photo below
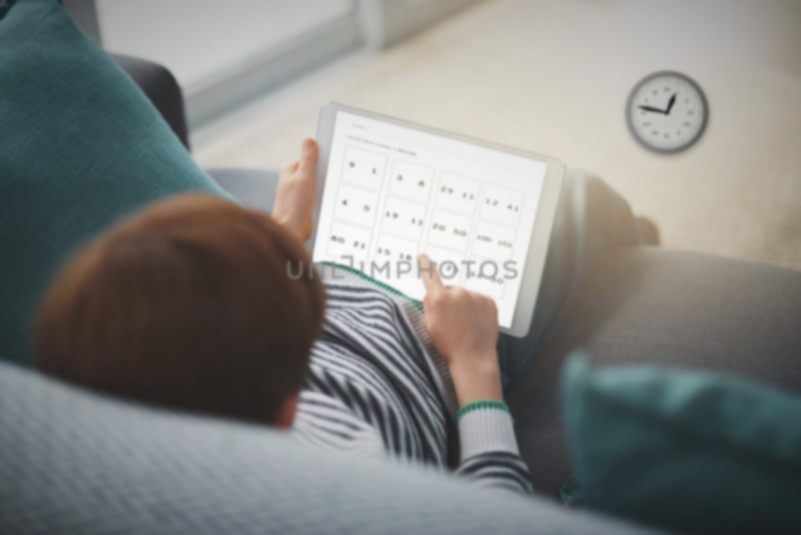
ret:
12,47
